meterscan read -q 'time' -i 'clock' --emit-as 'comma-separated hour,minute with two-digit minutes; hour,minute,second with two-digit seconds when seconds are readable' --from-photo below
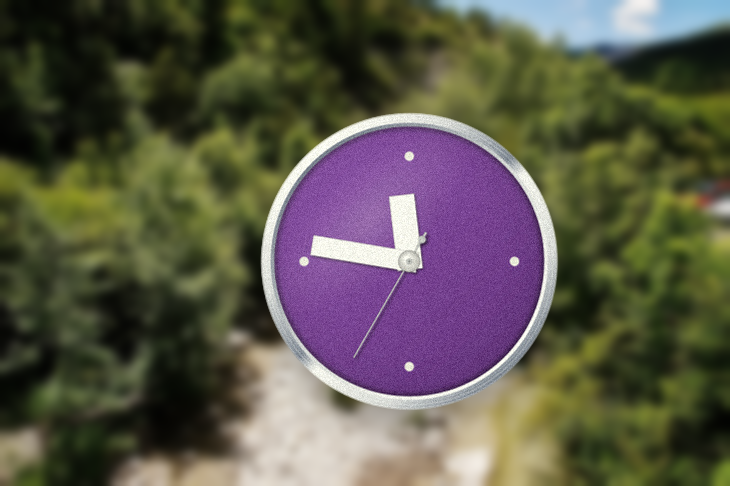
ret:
11,46,35
